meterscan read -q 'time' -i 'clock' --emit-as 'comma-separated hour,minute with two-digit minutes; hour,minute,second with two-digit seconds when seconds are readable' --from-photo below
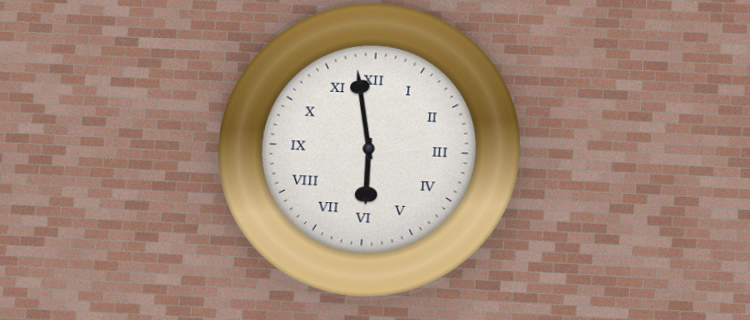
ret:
5,58
